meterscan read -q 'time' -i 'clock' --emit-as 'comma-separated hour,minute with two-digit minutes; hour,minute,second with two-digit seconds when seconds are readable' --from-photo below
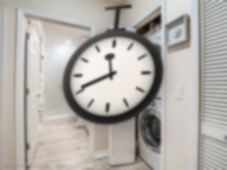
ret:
11,41
